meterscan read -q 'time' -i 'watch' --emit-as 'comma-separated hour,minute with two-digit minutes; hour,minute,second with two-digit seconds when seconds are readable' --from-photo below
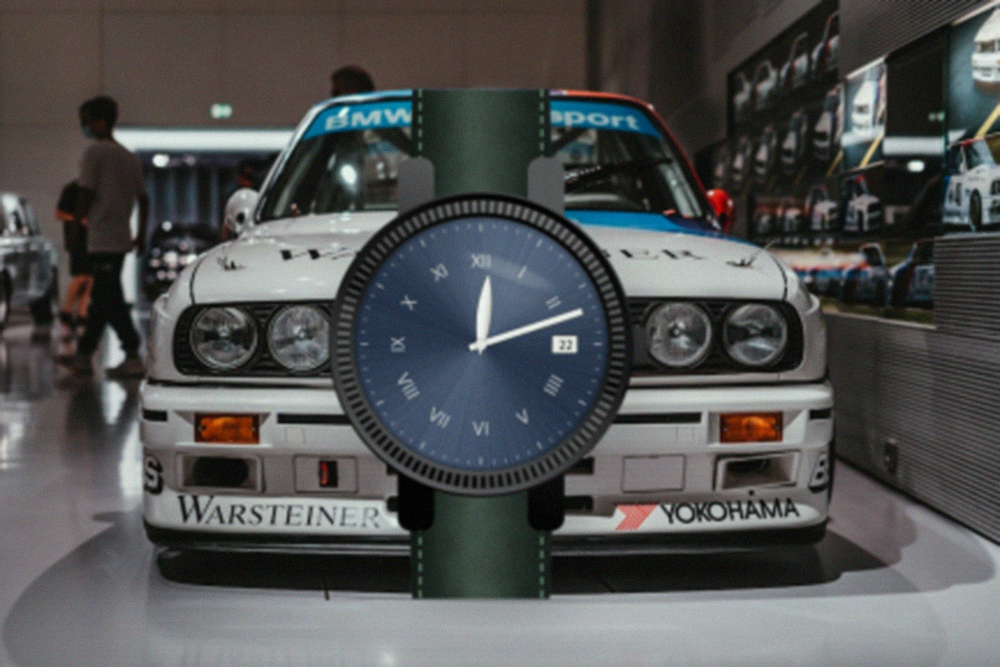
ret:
12,12
